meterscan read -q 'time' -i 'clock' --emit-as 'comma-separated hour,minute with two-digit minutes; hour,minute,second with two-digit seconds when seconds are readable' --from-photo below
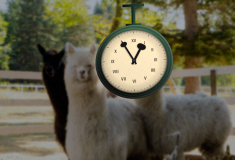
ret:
12,55
